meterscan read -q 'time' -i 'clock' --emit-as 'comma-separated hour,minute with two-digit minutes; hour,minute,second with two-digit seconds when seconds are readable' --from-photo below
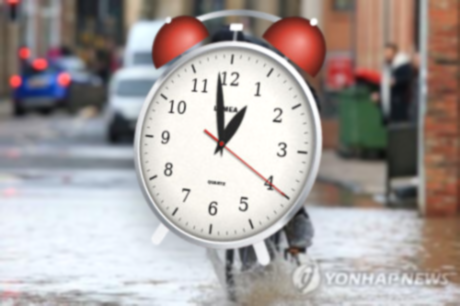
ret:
12,58,20
